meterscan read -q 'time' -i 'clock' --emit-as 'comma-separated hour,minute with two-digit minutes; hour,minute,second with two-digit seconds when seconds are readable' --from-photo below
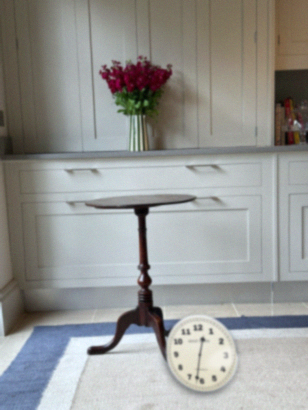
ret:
12,32
